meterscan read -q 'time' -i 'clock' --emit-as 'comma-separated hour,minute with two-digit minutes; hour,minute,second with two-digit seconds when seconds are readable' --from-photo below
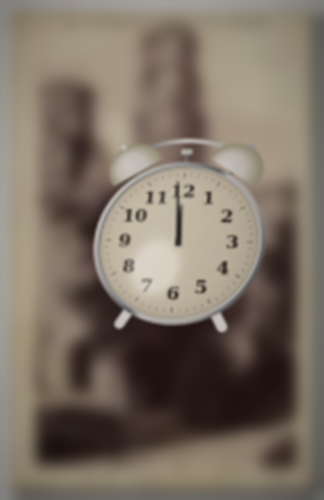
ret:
11,59
